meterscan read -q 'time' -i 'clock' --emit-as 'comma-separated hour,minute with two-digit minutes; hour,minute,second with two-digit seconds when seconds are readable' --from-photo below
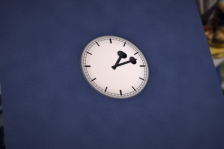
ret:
1,12
